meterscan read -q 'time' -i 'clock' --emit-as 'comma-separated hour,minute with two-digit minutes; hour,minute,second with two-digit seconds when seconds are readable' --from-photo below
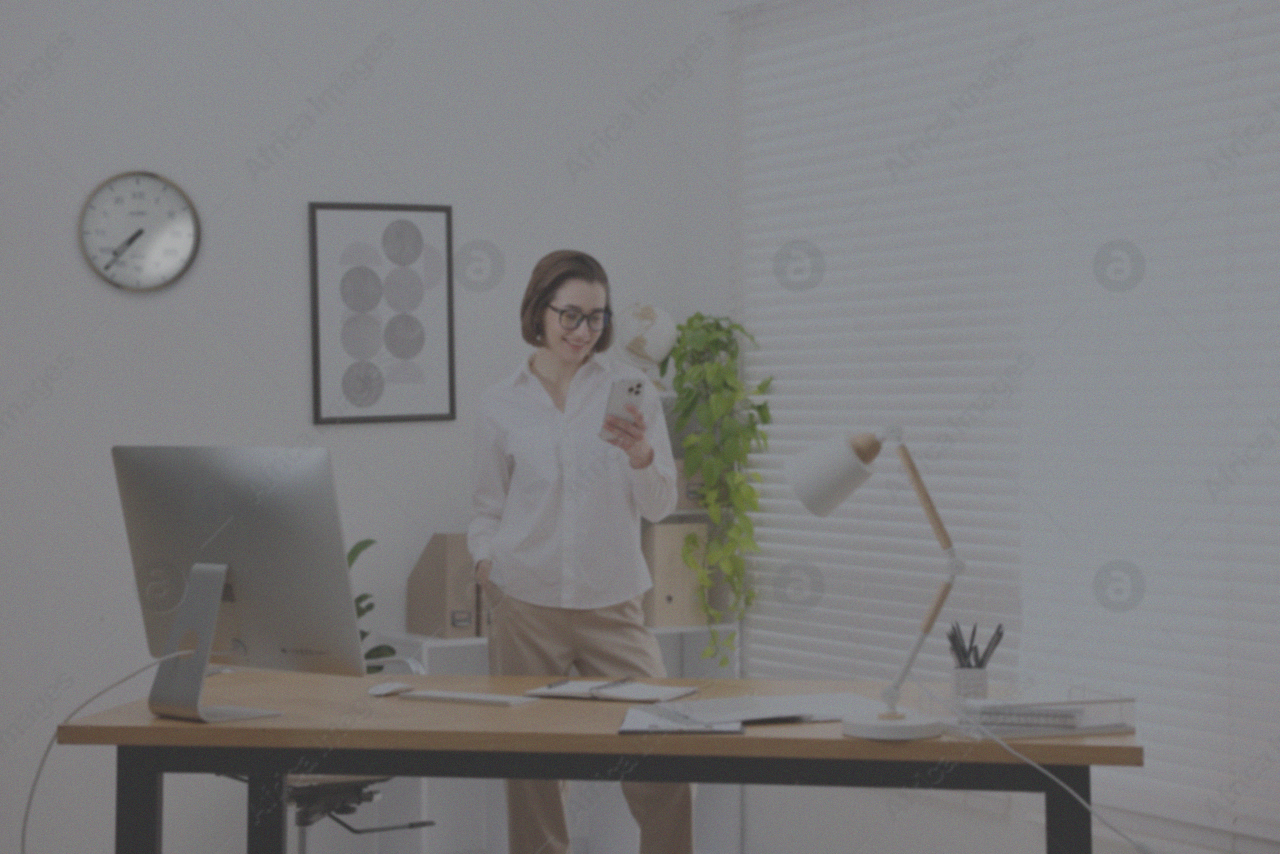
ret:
7,37
